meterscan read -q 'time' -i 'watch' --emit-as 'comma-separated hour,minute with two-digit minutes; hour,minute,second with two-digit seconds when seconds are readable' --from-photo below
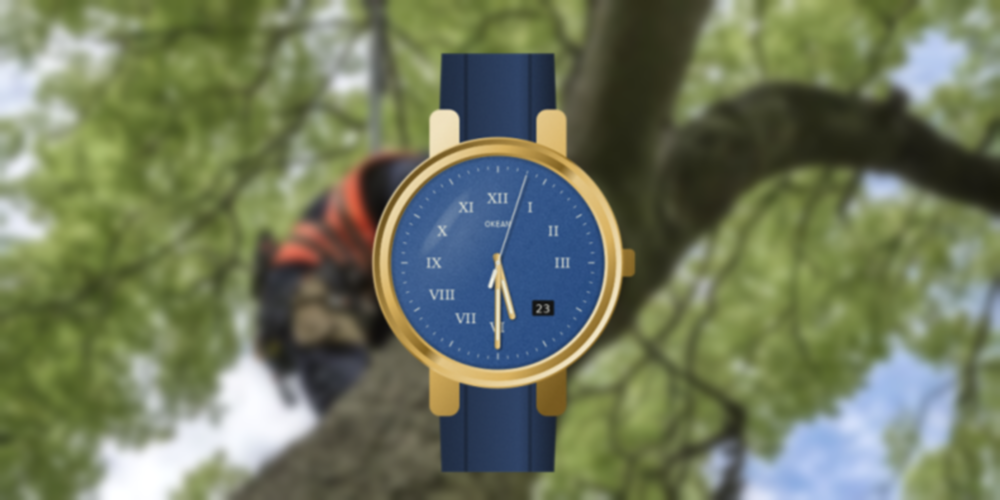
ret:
5,30,03
